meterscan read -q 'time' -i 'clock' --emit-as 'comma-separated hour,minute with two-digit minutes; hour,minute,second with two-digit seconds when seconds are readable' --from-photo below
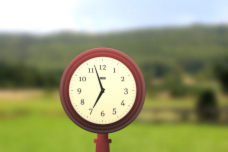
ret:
6,57
